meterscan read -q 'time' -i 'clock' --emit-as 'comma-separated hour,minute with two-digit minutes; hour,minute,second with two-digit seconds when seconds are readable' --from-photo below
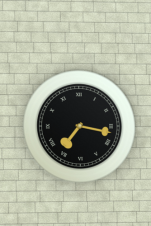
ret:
7,17
